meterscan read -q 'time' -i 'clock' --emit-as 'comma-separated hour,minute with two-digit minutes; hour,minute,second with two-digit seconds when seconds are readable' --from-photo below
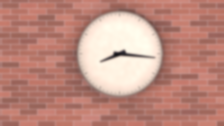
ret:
8,16
